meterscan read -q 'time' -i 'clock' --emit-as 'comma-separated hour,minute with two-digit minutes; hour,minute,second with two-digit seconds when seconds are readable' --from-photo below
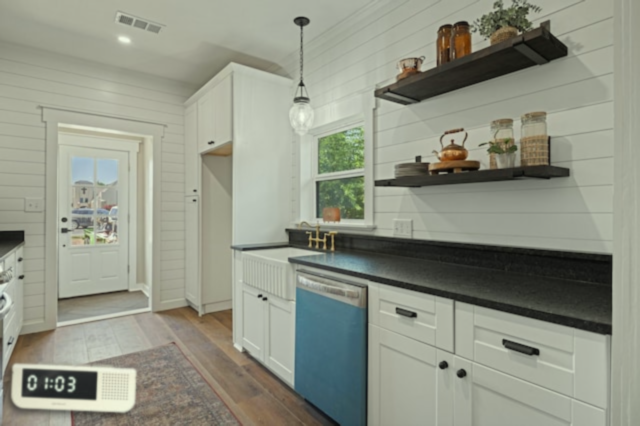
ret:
1,03
